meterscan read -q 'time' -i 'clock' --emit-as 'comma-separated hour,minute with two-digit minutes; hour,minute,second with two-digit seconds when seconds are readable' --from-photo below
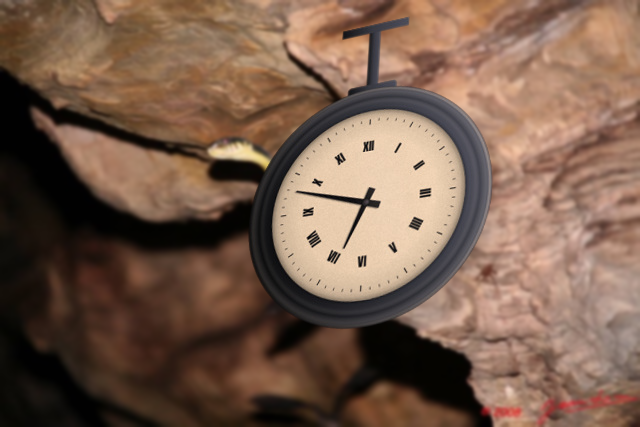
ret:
6,48
